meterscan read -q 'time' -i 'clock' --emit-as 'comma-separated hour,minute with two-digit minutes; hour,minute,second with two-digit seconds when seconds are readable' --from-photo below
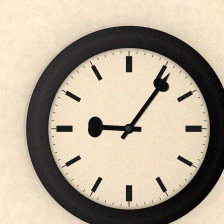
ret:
9,06
